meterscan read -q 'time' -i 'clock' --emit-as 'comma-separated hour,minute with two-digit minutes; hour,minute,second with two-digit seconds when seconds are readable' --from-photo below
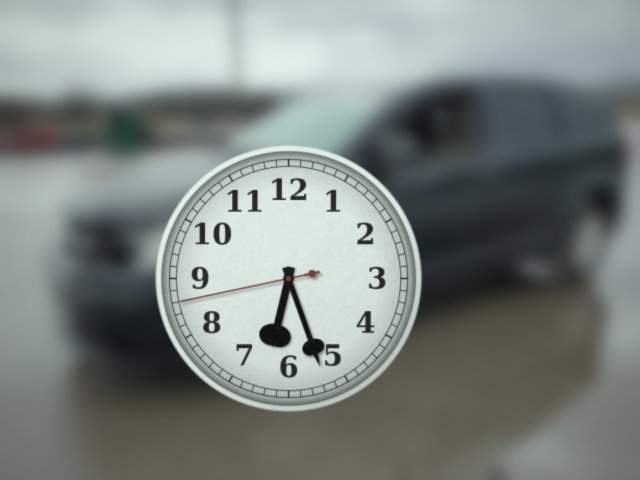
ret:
6,26,43
